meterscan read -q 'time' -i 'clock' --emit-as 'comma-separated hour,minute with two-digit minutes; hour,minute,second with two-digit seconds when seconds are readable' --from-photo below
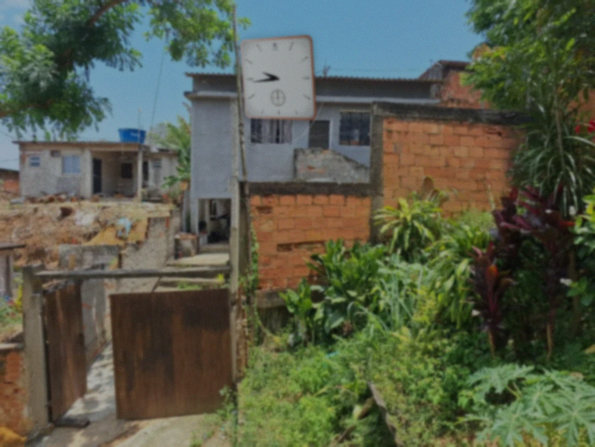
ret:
9,44
